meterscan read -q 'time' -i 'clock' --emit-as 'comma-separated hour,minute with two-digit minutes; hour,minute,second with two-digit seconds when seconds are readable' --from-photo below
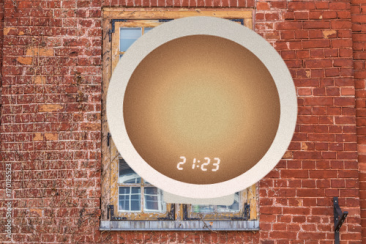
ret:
21,23
